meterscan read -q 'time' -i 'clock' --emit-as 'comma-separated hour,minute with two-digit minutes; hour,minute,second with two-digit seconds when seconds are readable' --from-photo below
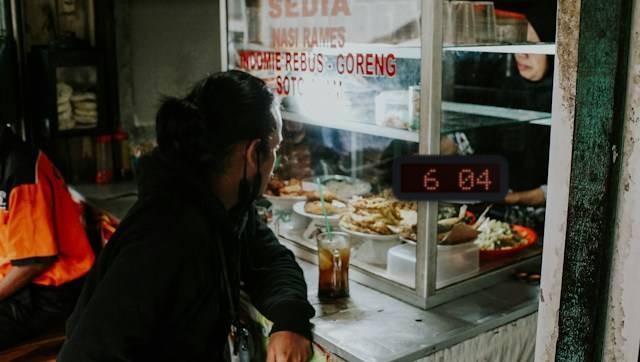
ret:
6,04
